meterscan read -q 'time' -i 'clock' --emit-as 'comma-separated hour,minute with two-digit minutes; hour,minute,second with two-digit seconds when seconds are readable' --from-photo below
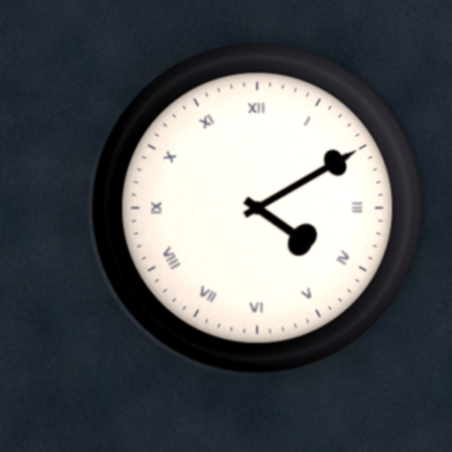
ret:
4,10
